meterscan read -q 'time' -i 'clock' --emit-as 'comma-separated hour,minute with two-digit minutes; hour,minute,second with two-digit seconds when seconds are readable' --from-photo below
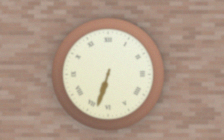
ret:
6,33
